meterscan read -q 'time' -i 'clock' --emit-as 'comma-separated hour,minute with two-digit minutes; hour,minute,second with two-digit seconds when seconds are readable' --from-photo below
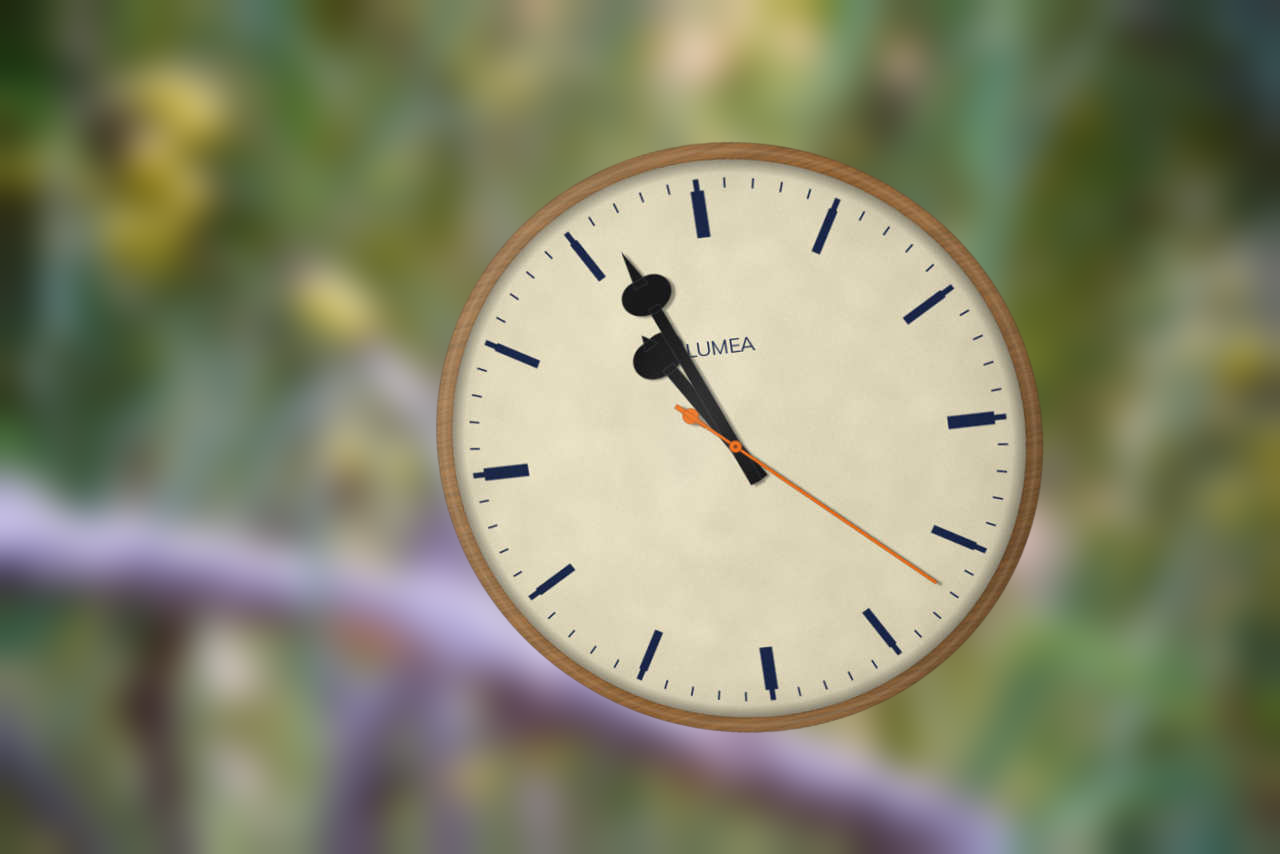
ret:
10,56,22
